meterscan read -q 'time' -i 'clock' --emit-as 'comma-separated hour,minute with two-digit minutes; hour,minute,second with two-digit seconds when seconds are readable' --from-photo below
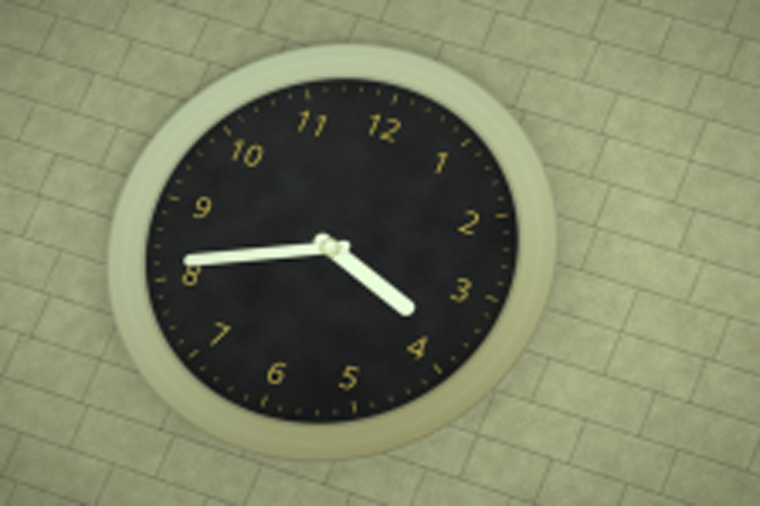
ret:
3,41
